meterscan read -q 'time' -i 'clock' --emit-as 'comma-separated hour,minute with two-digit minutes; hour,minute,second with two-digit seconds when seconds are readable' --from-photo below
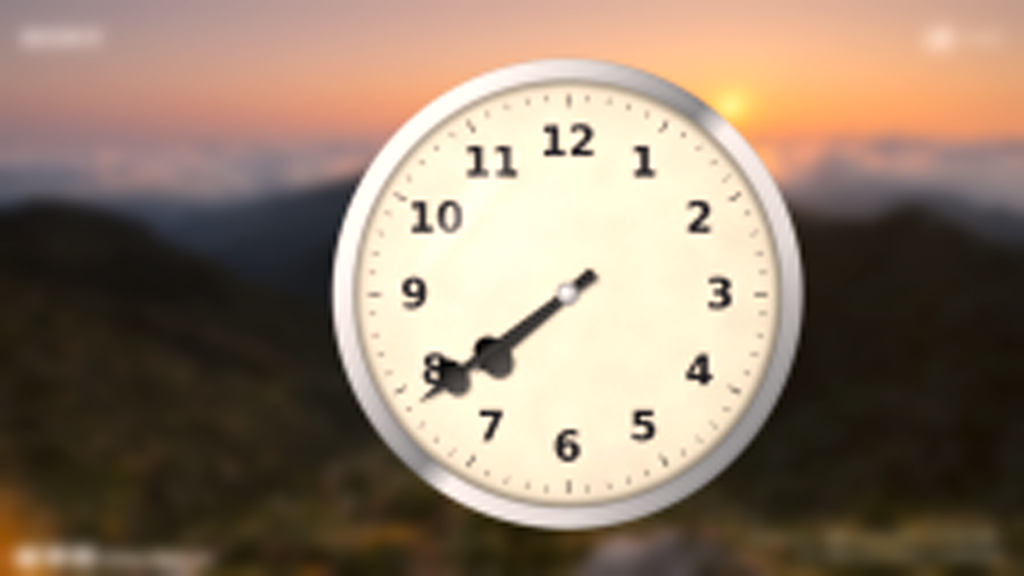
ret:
7,39
